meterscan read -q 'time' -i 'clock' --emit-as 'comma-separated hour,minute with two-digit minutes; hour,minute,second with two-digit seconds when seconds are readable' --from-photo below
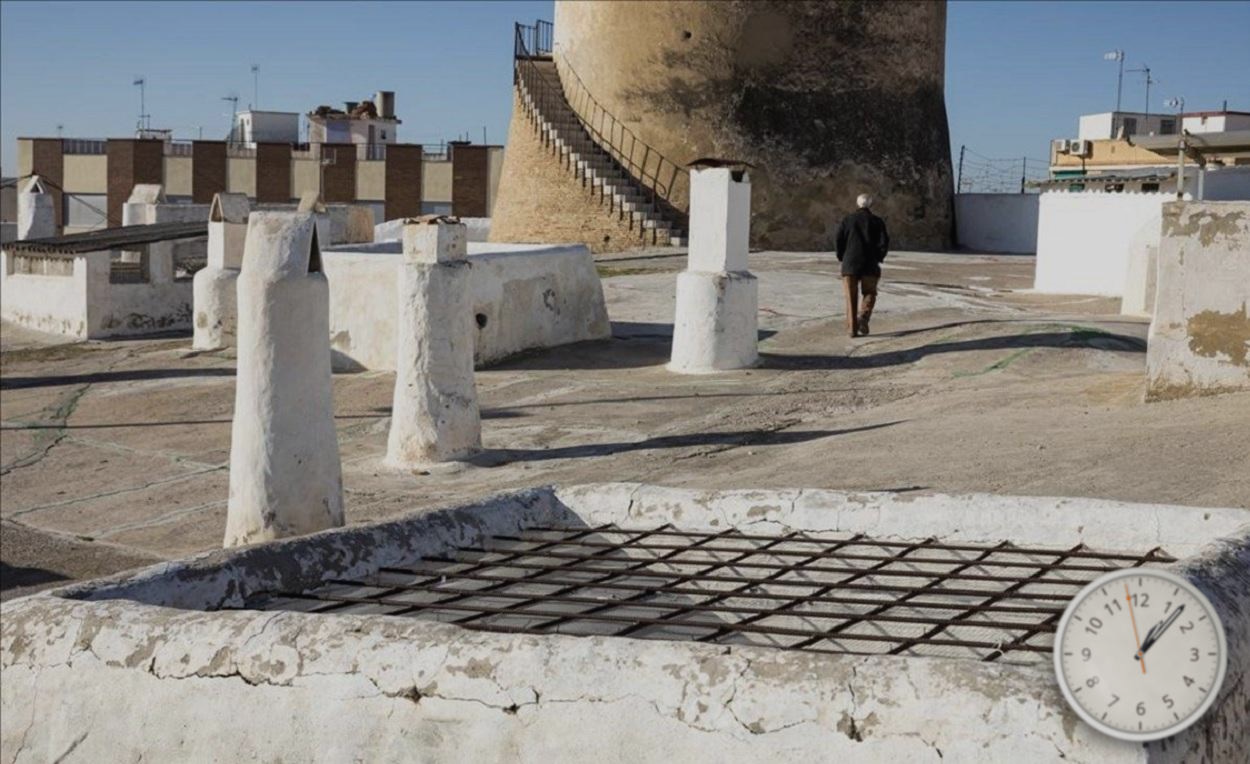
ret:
1,06,58
